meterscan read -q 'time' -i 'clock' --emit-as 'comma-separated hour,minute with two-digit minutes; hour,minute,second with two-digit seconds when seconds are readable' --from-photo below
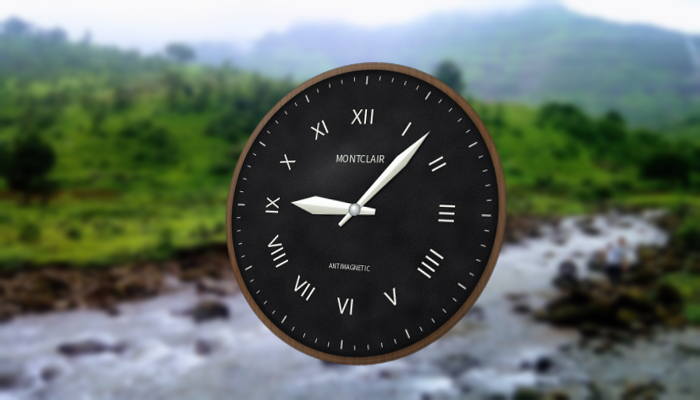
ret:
9,07
